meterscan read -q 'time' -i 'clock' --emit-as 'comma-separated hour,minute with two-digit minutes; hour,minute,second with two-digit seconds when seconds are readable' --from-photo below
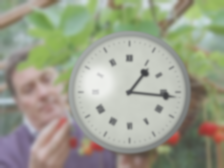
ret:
1,16
